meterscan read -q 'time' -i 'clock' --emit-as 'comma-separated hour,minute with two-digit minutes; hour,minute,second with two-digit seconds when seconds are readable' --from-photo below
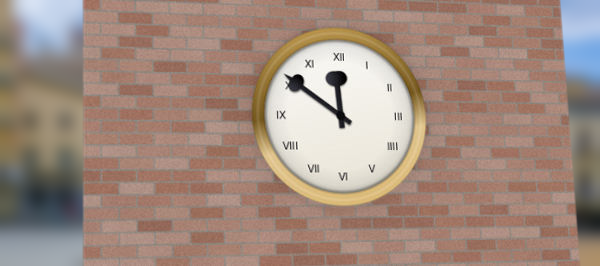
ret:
11,51
